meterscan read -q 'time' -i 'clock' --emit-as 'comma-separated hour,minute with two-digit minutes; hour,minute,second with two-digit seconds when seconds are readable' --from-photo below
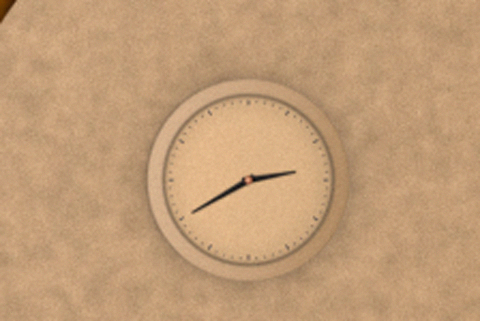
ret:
2,40
